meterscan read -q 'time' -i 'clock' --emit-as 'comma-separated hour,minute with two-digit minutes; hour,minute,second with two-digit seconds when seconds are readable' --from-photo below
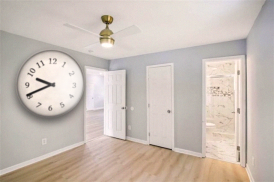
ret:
9,41
